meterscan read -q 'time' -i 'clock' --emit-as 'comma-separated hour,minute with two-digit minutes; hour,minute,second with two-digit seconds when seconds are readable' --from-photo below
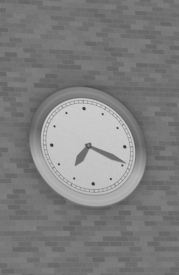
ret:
7,19
